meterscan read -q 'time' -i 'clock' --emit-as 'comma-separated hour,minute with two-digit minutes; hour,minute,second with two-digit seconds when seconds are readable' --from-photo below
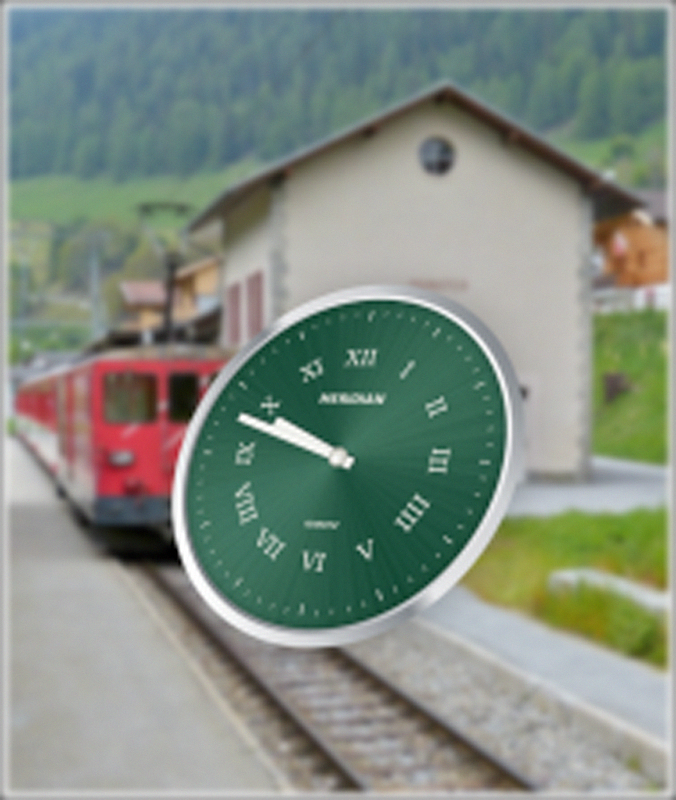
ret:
9,48
